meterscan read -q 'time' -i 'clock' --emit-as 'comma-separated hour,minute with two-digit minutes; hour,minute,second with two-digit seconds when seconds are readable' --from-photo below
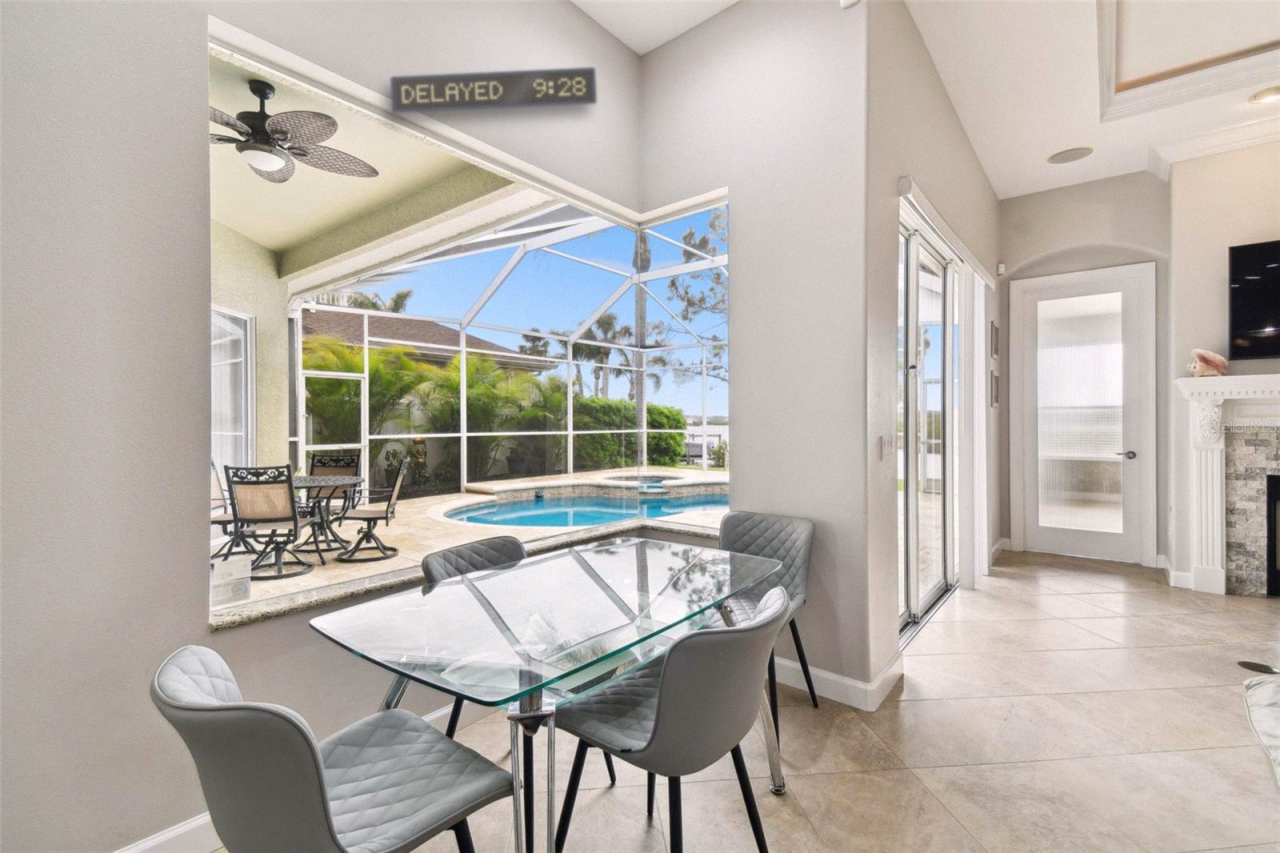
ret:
9,28
